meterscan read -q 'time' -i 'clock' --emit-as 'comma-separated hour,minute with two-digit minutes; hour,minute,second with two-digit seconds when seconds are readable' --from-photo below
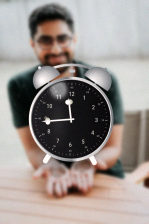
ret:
11,44
